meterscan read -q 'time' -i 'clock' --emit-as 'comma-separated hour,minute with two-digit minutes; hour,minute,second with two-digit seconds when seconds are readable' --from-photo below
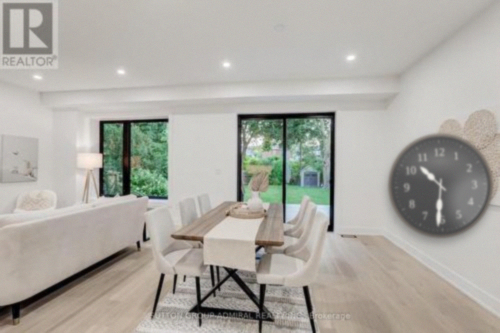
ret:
10,31
